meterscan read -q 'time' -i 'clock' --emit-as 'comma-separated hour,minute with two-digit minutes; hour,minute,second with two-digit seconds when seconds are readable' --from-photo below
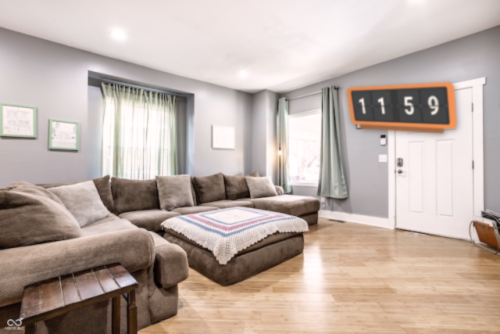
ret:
11,59
